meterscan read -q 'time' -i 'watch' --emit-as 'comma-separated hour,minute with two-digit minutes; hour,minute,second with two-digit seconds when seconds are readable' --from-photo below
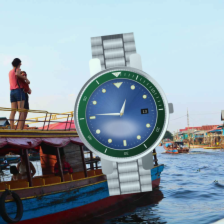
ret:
12,46
